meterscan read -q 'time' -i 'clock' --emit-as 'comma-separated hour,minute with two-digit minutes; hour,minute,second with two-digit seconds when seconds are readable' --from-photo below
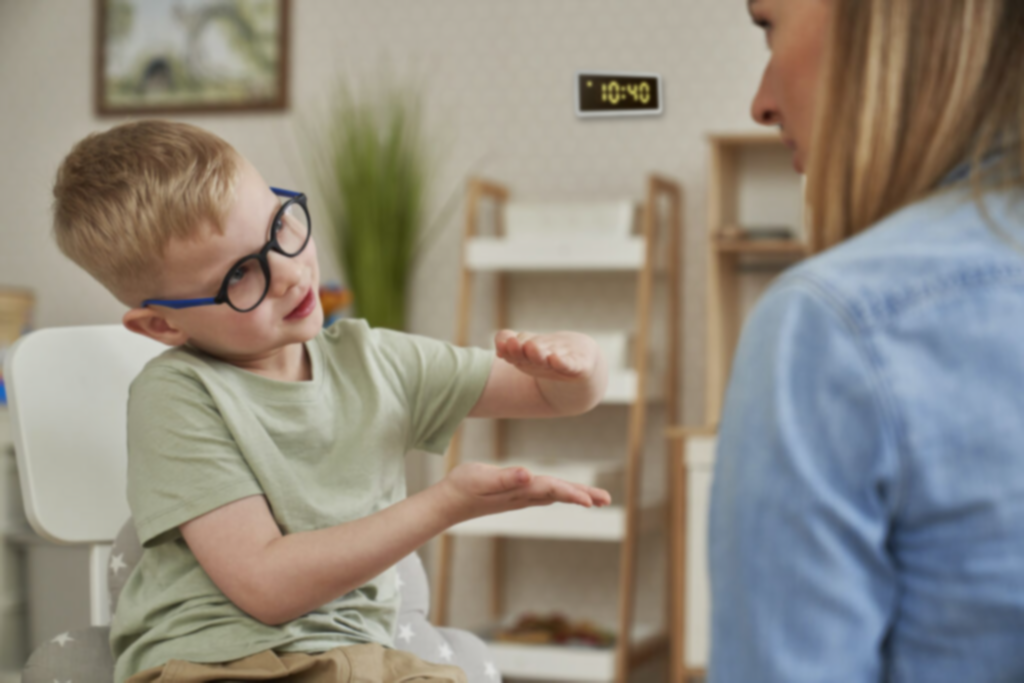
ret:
10,40
